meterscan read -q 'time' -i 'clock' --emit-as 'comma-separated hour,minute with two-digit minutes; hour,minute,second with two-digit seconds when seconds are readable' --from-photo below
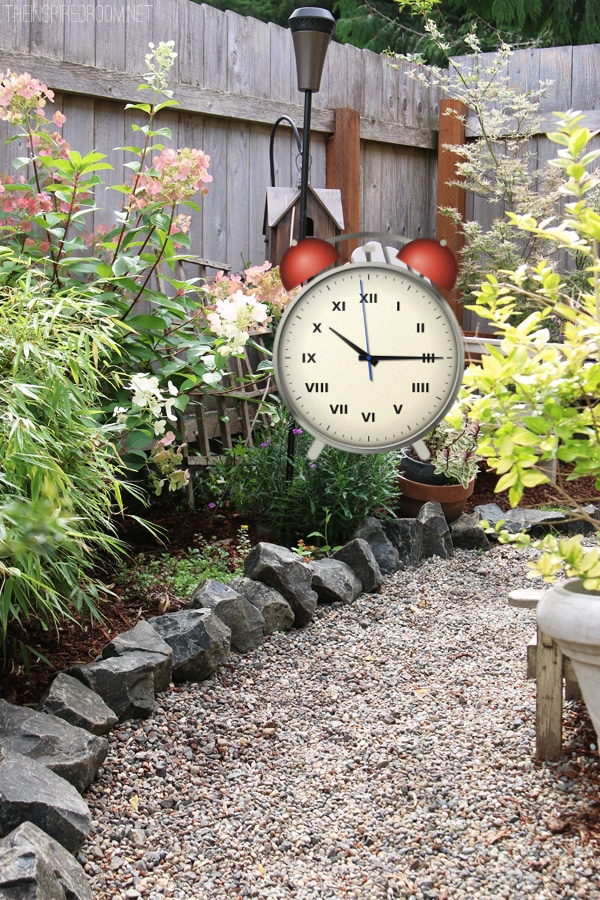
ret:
10,14,59
